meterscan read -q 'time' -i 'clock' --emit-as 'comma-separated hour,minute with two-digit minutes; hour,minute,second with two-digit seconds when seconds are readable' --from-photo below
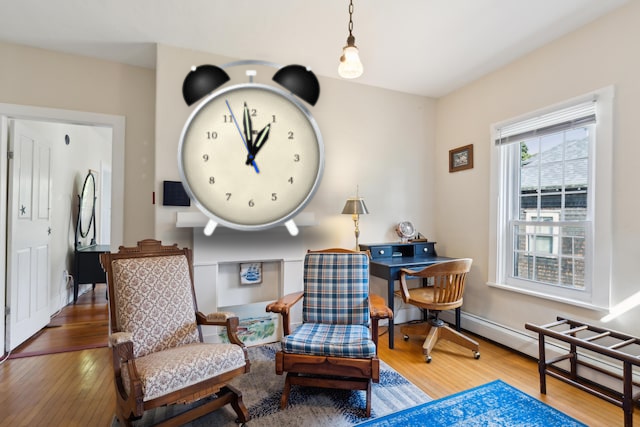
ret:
12,58,56
